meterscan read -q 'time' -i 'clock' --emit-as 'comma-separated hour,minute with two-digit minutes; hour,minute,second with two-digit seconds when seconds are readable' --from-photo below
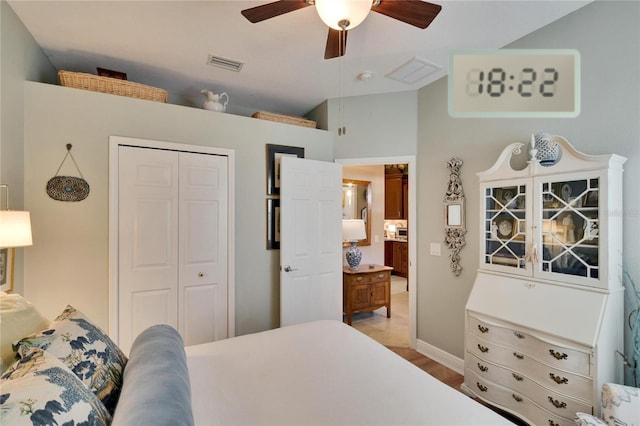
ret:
18,22
